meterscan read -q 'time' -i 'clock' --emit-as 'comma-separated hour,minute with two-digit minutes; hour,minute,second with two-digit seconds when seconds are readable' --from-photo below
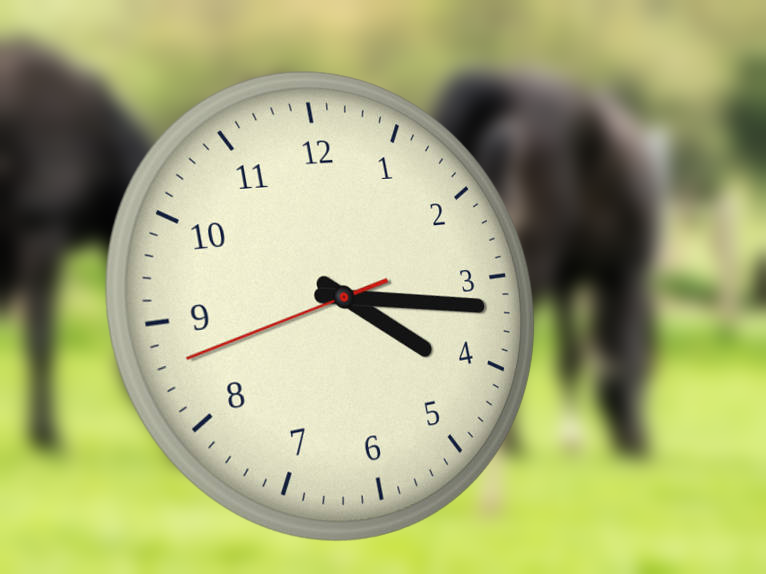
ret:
4,16,43
